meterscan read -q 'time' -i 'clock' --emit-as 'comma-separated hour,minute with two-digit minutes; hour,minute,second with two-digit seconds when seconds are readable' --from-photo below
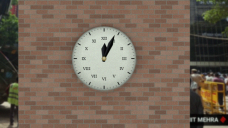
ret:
12,04
